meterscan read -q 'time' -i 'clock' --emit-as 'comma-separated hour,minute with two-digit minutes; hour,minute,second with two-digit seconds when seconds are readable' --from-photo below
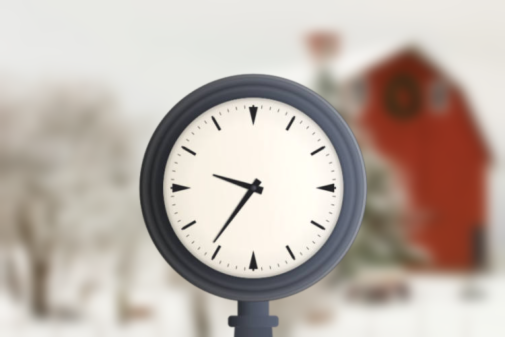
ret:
9,36
